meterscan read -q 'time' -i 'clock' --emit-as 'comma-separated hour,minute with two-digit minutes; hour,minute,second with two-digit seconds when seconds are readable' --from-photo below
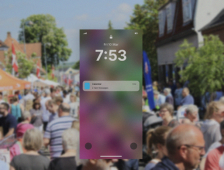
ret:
7,53
